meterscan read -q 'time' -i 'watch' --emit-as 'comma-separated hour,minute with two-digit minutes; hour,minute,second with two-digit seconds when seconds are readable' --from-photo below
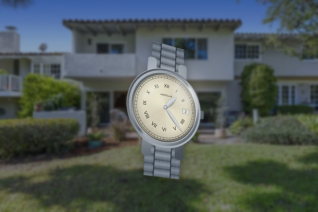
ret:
1,23
